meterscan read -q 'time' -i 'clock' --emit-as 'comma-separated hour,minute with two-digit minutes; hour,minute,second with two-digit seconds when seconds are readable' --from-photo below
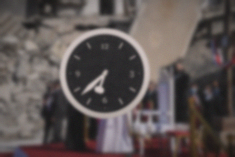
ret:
6,38
